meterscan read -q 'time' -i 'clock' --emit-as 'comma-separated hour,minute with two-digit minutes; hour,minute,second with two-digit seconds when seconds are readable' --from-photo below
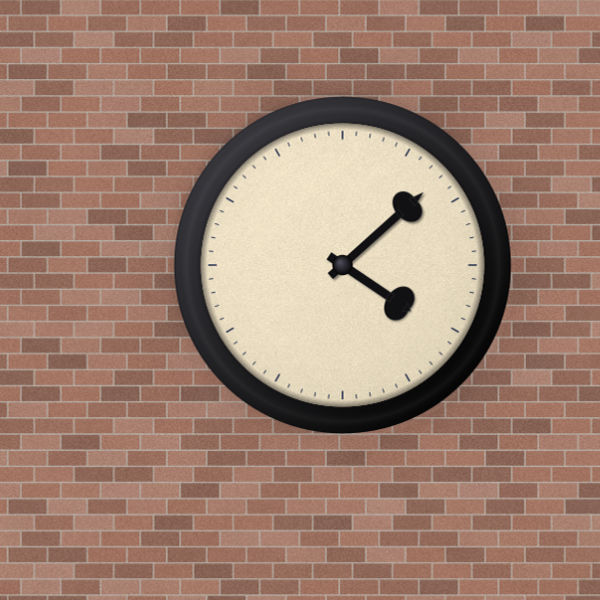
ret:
4,08
